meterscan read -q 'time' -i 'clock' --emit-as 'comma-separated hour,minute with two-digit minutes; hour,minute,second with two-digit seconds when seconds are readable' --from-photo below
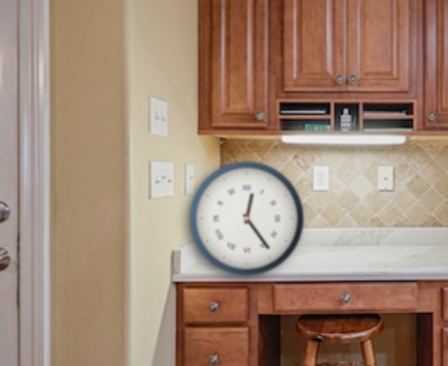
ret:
12,24
